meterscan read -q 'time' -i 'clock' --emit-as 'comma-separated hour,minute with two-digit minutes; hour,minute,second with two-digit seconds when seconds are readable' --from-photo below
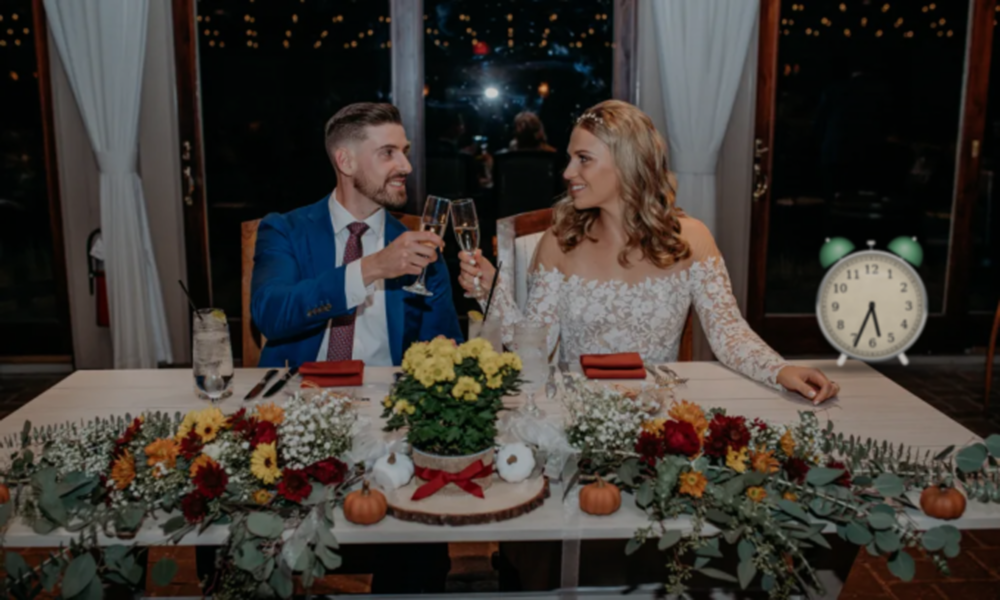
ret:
5,34
